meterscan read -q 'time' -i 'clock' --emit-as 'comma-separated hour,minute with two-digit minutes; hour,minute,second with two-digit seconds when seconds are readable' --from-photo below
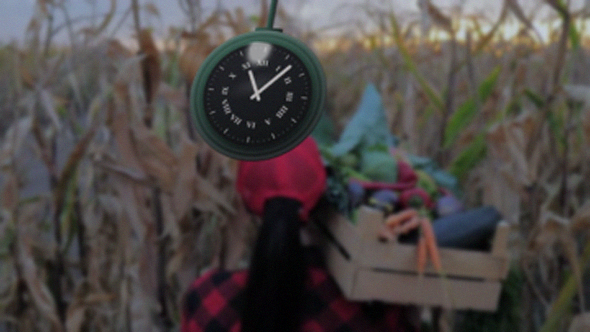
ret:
11,07
